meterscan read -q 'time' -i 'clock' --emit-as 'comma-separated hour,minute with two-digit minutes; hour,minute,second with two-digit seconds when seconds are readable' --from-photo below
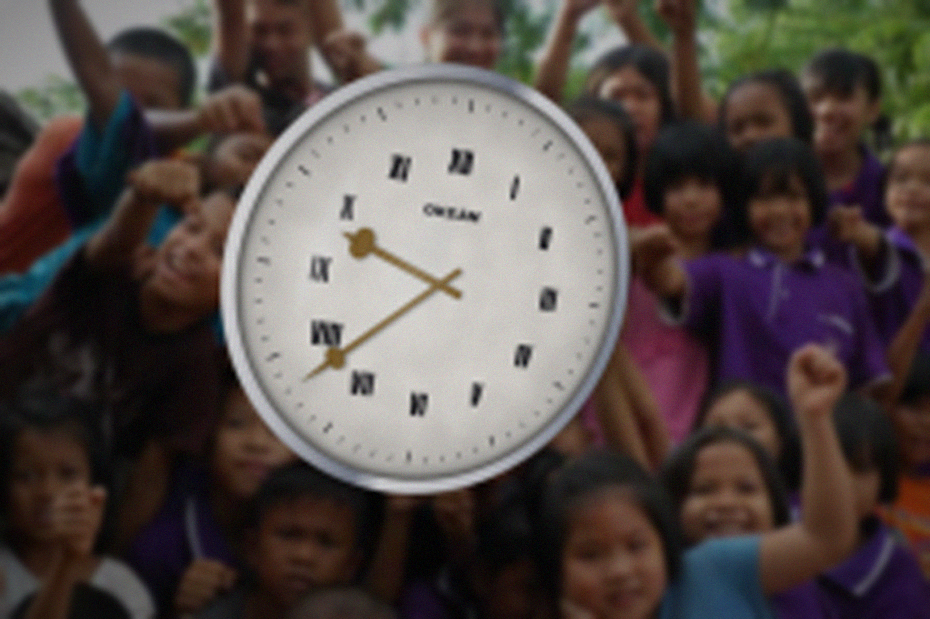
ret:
9,38
